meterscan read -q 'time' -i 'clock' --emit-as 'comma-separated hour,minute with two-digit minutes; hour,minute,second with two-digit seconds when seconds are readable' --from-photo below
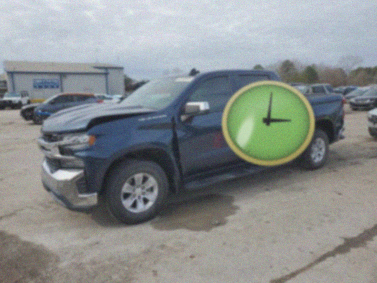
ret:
3,01
